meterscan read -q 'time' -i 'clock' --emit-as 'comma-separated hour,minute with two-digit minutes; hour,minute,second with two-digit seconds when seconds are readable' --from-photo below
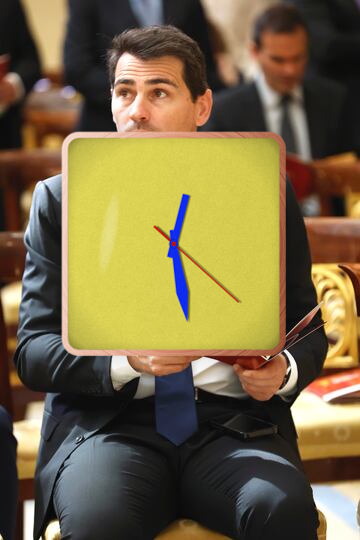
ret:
12,28,22
